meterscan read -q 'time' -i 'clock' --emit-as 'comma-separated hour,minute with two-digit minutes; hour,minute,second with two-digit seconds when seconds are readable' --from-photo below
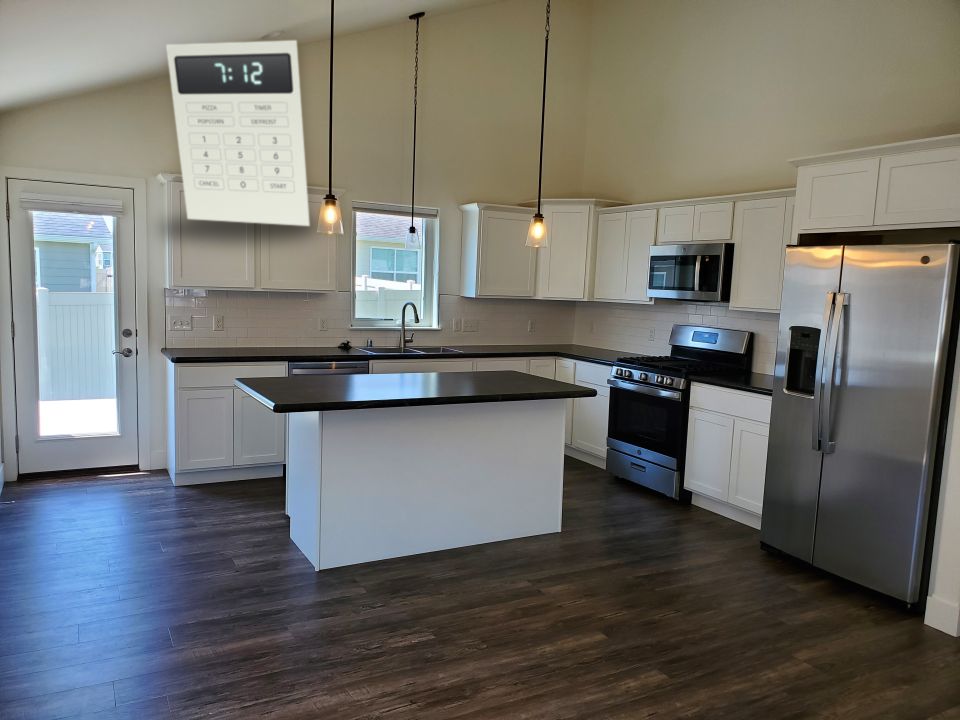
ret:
7,12
